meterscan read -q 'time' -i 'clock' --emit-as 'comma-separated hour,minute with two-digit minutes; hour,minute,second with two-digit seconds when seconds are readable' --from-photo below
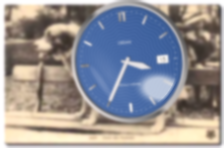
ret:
3,35
